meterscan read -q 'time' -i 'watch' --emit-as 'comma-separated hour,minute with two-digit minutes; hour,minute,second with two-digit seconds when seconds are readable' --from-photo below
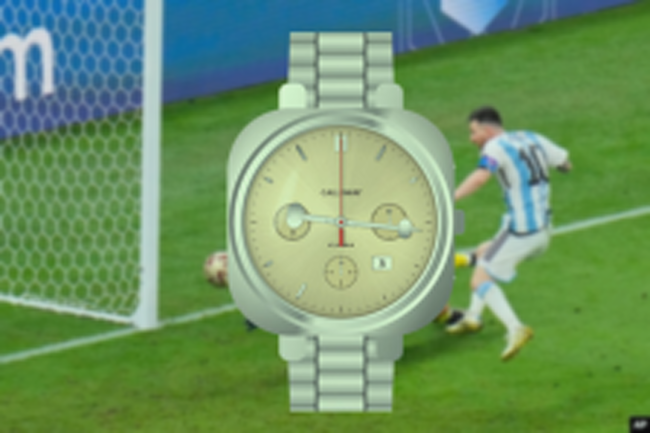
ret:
9,16
